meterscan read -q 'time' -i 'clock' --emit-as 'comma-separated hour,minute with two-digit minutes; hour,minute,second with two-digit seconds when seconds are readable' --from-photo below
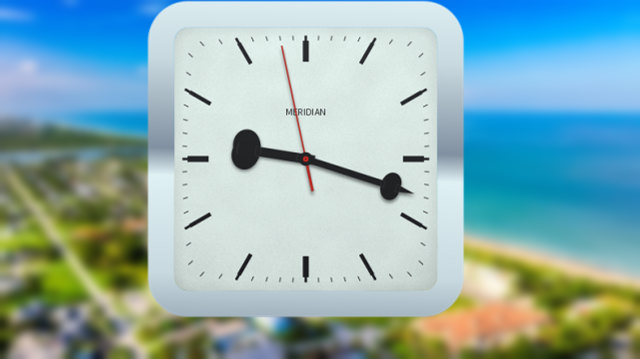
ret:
9,17,58
